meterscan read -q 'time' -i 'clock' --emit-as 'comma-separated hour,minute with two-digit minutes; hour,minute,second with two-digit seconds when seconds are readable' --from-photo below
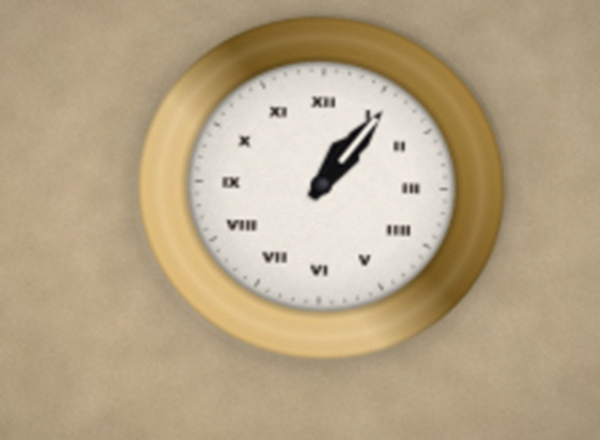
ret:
1,06
